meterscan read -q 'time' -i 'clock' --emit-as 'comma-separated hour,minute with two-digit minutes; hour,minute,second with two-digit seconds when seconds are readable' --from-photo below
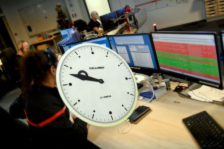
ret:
9,48
